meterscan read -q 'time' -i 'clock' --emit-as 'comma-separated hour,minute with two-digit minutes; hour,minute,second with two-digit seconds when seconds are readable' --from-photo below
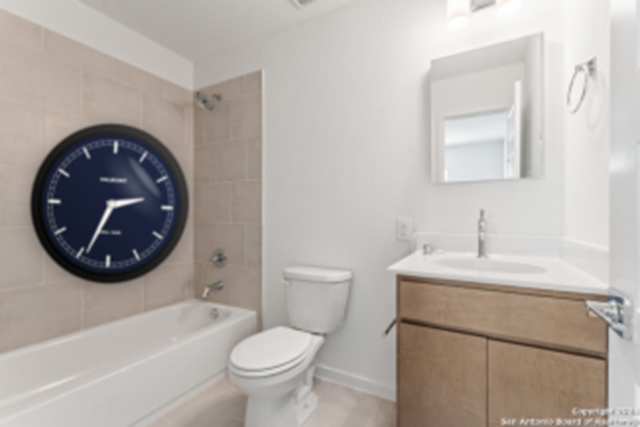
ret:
2,34
